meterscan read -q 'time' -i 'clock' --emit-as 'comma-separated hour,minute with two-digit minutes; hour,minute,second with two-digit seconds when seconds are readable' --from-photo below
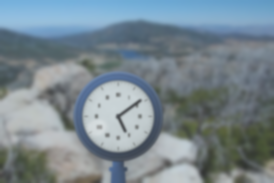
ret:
5,09
